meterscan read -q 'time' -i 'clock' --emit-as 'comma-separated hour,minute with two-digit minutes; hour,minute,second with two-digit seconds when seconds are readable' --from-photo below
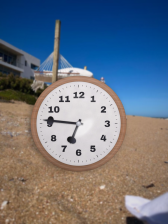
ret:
6,46
